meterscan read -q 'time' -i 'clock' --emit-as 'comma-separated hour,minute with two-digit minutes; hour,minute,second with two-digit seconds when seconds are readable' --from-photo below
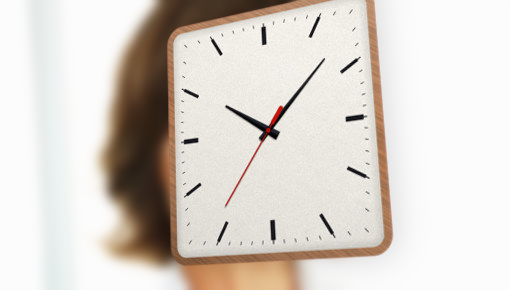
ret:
10,07,36
